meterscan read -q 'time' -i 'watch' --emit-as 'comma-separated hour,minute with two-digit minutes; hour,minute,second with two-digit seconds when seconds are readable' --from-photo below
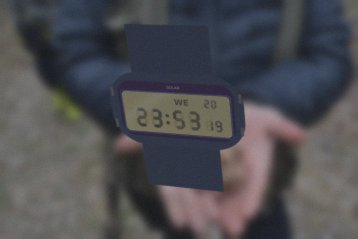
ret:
23,53,19
